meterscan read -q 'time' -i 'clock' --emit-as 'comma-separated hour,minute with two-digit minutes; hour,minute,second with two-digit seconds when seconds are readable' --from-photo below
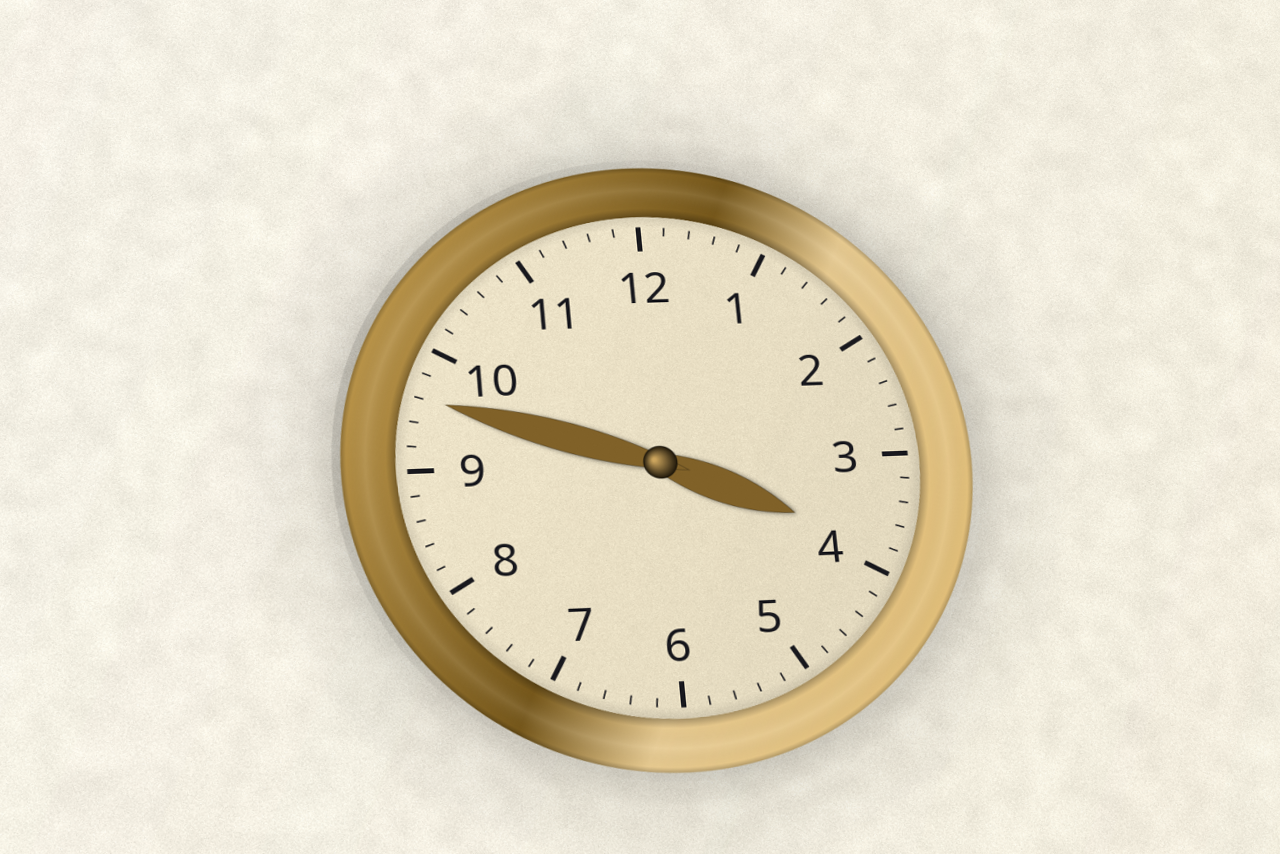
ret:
3,48
